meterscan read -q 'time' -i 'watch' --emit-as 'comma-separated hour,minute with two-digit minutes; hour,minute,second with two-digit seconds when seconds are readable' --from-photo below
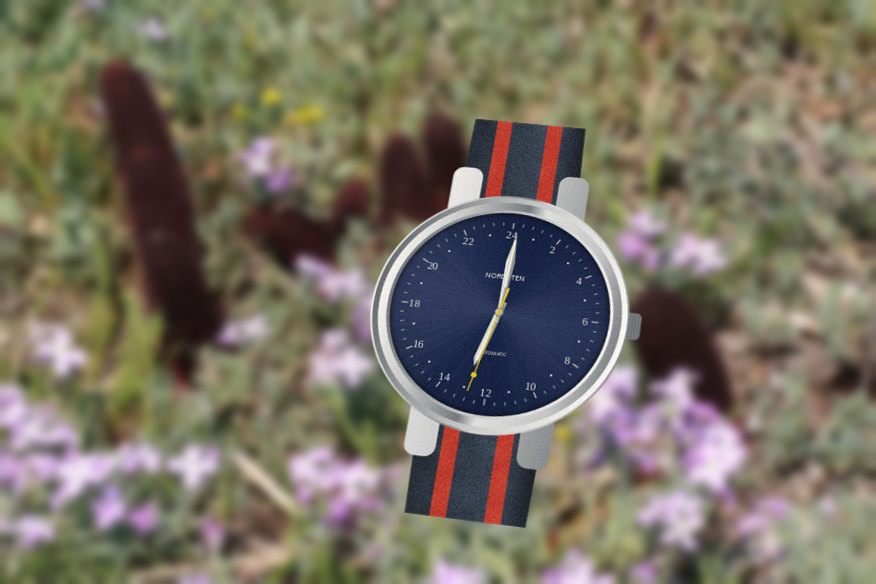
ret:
13,00,32
